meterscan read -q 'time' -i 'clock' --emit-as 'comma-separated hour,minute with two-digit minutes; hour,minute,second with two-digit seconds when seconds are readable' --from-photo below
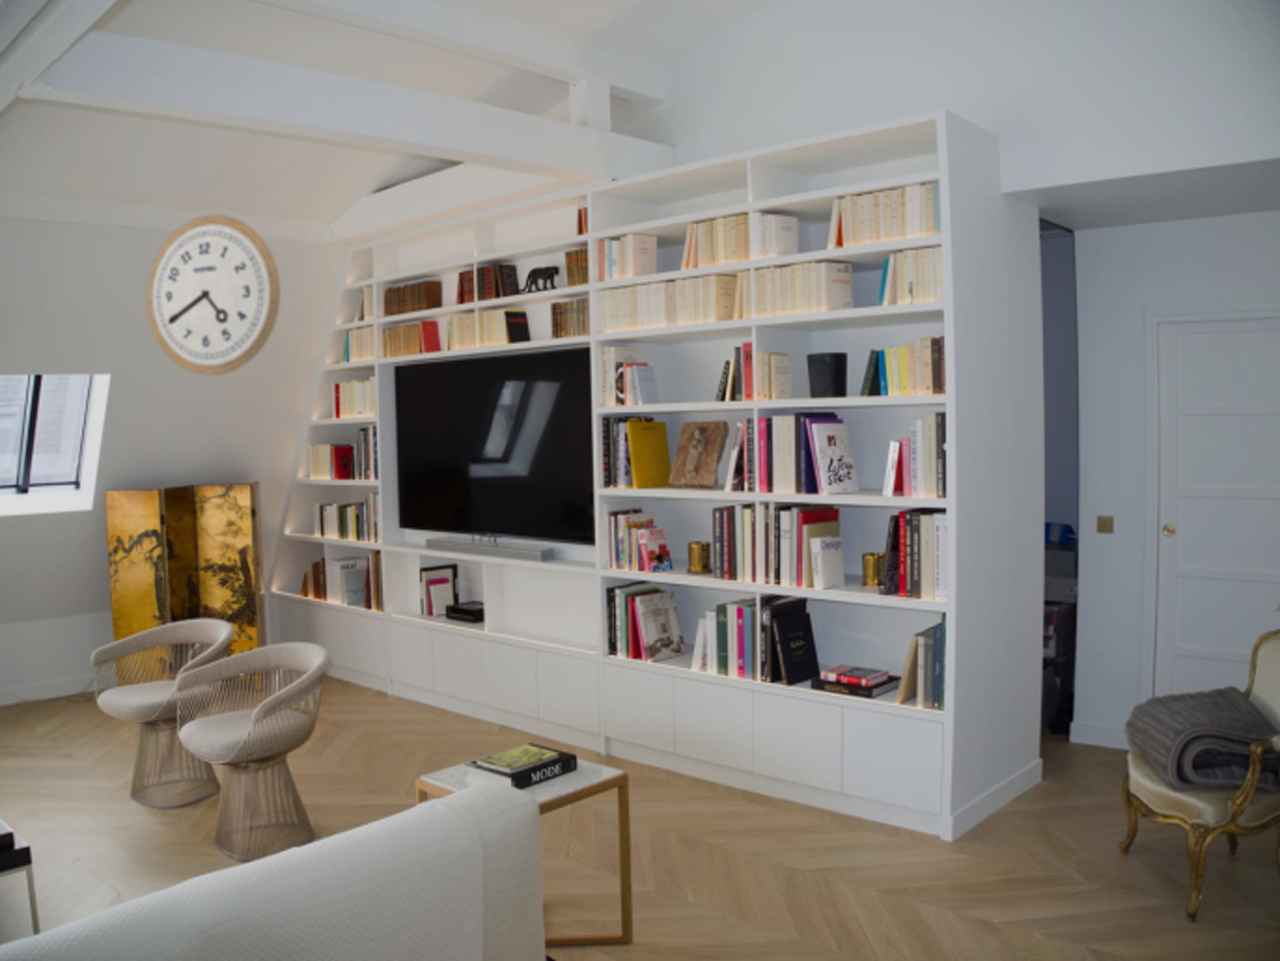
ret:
4,40
